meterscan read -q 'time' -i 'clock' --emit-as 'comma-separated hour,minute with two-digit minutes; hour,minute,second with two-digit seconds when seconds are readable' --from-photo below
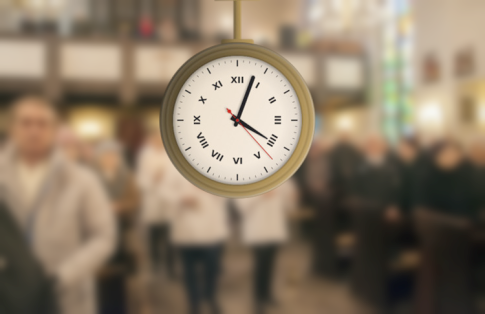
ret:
4,03,23
